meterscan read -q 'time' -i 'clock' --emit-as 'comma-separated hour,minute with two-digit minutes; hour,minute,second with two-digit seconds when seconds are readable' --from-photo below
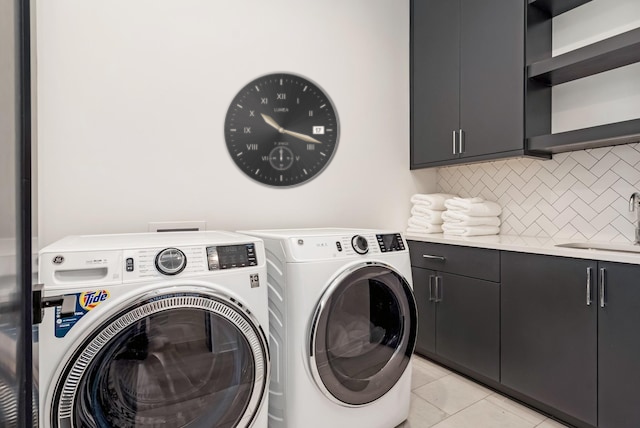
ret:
10,18
